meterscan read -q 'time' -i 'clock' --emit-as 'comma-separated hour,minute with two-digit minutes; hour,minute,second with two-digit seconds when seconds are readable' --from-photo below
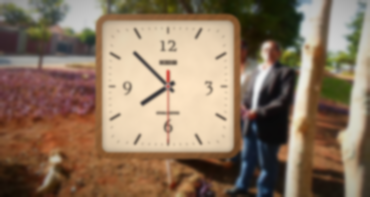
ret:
7,52,30
